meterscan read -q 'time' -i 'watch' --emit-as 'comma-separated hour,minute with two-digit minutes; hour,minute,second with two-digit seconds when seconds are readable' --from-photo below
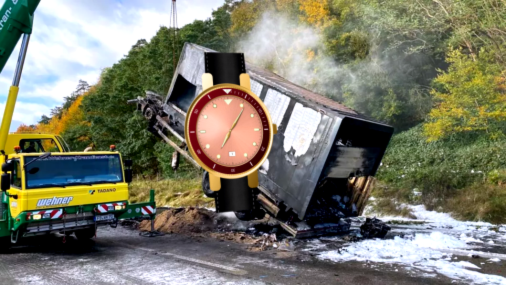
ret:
7,06
